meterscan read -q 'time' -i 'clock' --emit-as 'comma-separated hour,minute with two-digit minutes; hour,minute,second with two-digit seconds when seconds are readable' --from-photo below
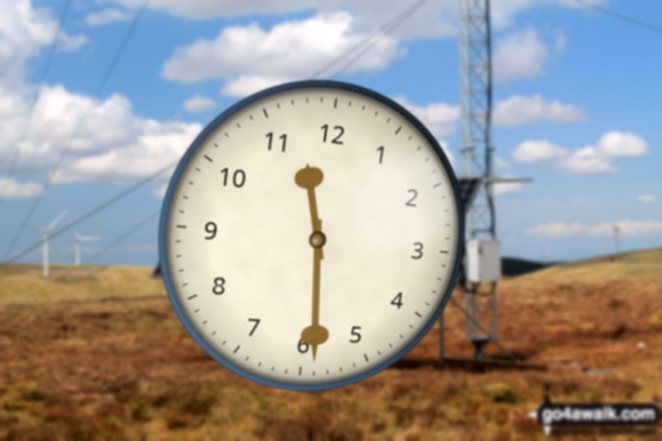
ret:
11,29
